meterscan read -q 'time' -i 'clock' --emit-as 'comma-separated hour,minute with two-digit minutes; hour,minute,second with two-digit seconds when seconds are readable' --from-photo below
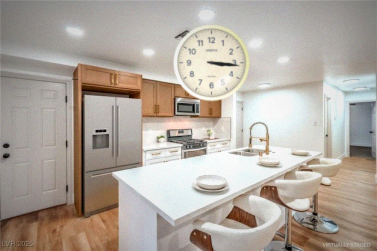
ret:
3,16
